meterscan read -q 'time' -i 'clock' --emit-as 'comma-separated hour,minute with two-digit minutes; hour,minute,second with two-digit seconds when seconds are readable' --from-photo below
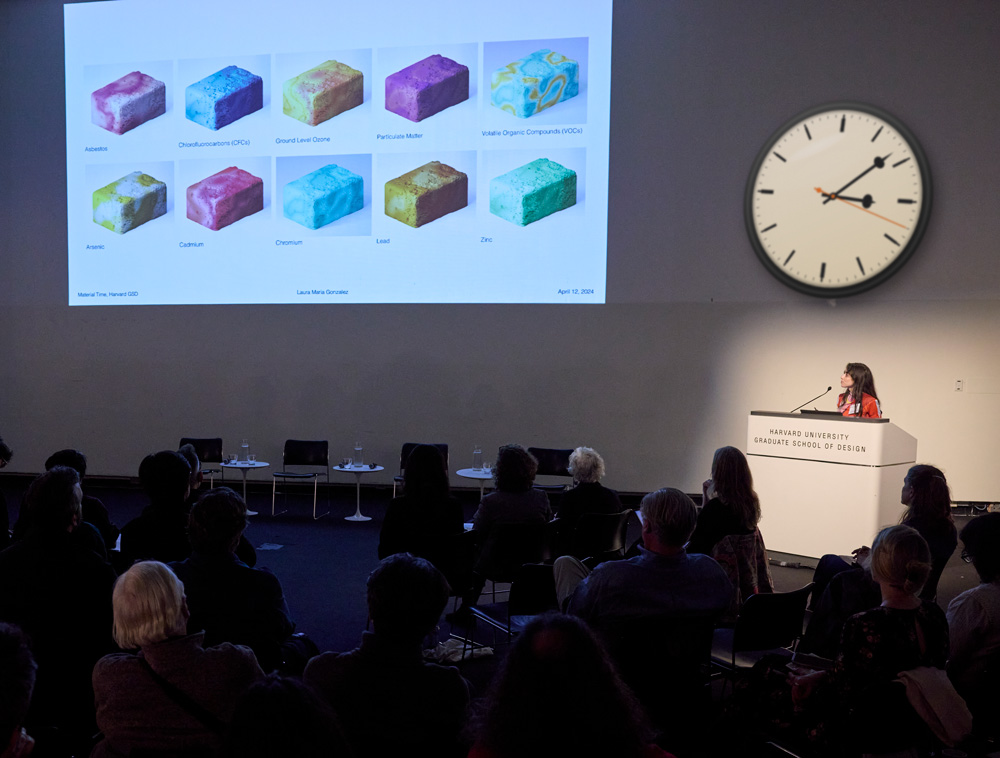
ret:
3,08,18
